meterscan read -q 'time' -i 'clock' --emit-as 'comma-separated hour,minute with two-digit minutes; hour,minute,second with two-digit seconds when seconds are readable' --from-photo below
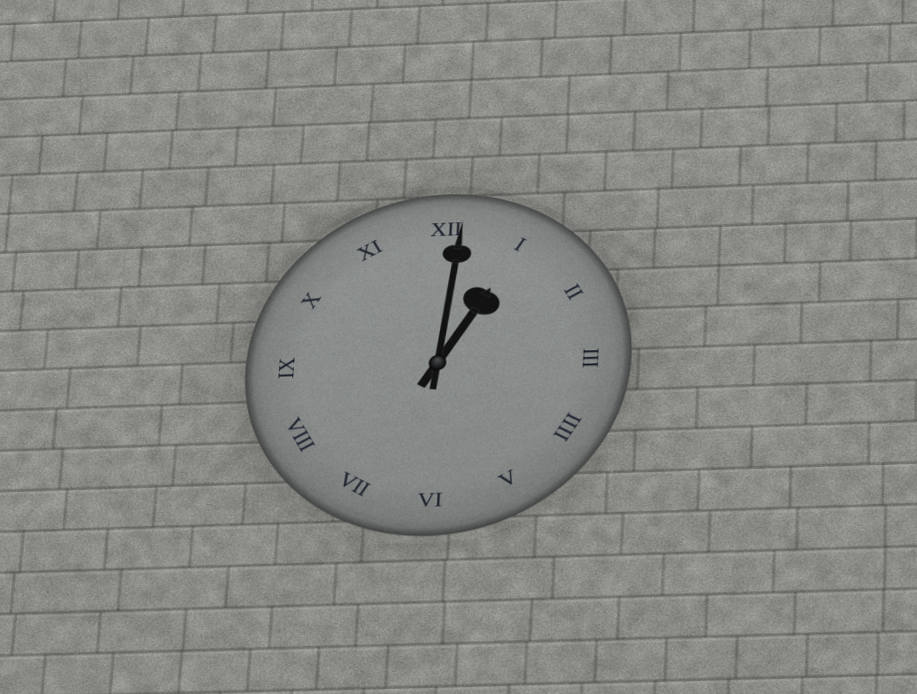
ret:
1,01
